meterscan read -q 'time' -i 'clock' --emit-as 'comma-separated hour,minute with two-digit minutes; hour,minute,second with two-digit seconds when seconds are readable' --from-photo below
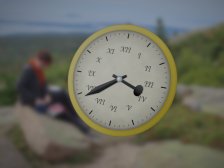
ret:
3,39
